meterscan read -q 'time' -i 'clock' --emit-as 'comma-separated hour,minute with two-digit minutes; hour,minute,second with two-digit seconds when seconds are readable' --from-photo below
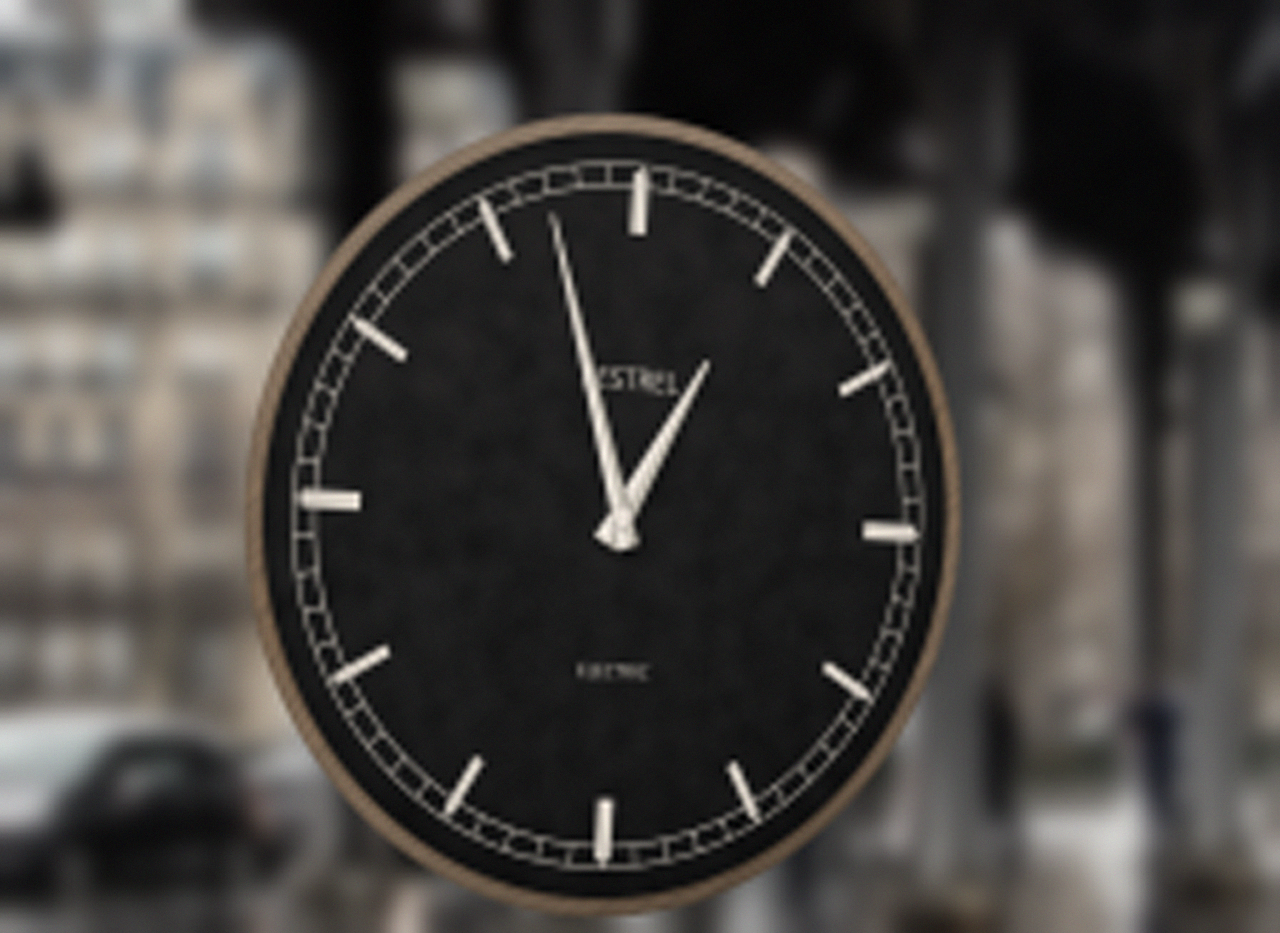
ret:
12,57
